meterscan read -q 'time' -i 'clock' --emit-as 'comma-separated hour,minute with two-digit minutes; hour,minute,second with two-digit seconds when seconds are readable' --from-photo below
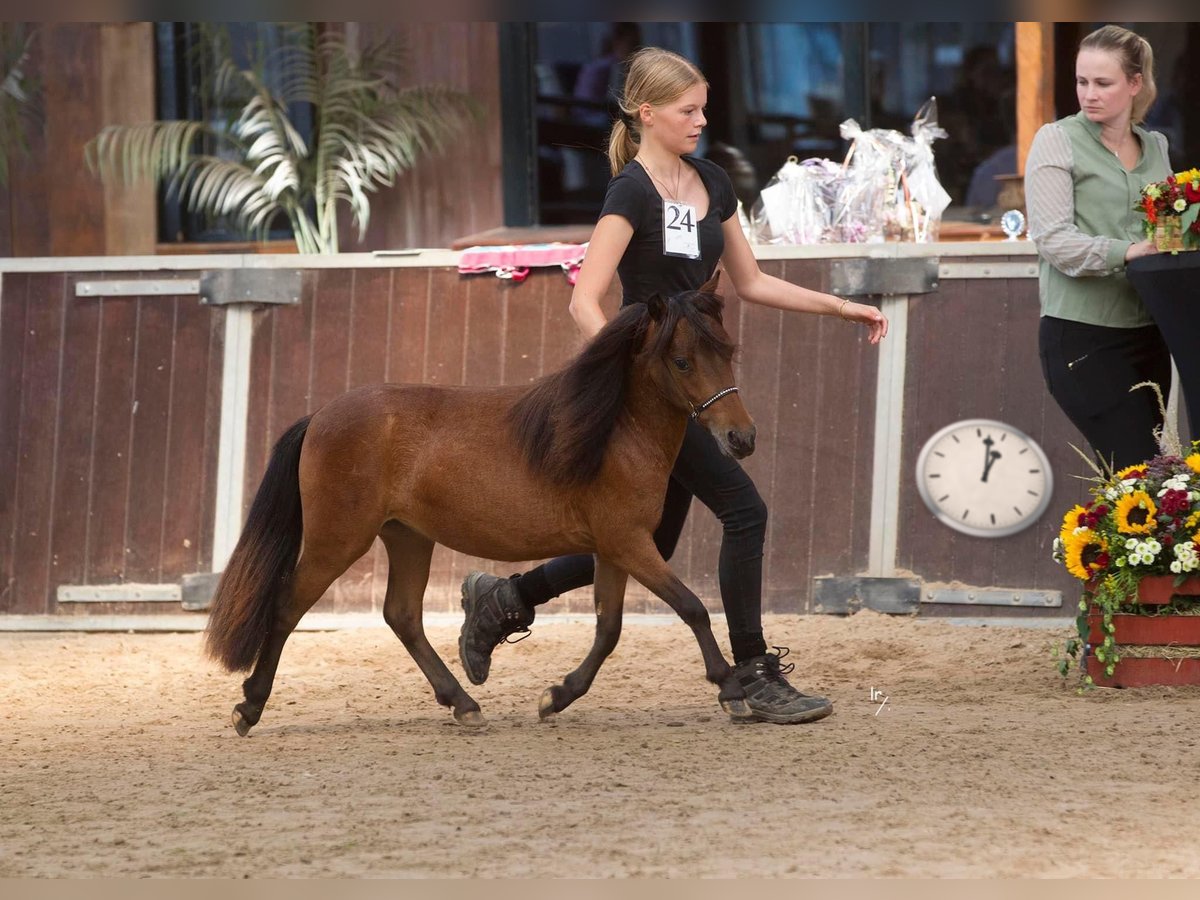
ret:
1,02
